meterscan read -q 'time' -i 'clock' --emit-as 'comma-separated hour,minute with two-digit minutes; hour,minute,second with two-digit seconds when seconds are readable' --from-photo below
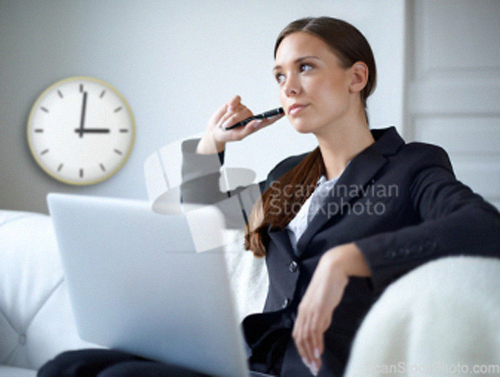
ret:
3,01
